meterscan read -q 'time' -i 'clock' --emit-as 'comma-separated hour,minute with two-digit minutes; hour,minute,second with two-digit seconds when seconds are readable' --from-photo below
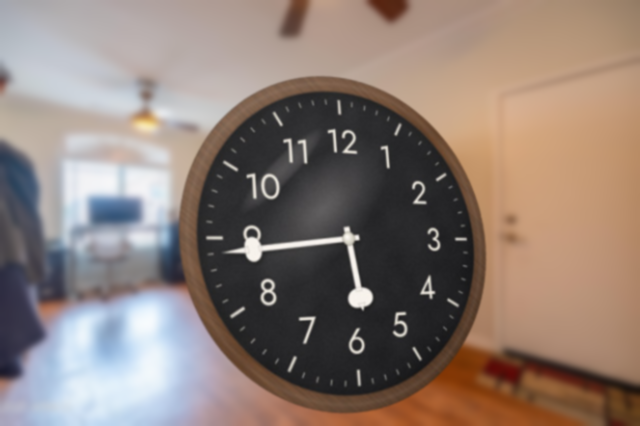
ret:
5,44
